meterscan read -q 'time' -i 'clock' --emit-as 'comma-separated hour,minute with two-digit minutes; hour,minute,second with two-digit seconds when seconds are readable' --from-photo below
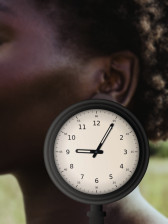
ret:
9,05
